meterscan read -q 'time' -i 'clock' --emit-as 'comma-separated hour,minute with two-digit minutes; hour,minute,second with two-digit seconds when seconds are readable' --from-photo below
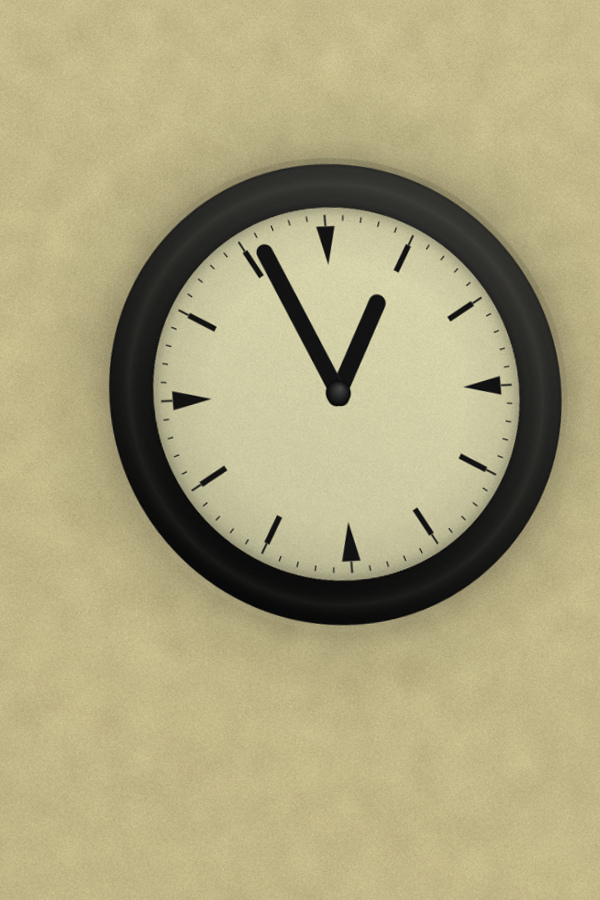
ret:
12,56
